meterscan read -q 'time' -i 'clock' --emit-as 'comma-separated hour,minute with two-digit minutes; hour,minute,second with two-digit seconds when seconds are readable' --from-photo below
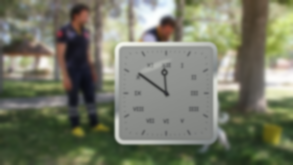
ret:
11,51
